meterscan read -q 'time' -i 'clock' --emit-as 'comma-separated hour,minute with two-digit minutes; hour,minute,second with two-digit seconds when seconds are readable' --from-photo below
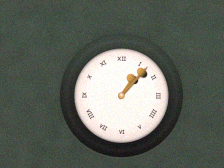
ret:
1,07
